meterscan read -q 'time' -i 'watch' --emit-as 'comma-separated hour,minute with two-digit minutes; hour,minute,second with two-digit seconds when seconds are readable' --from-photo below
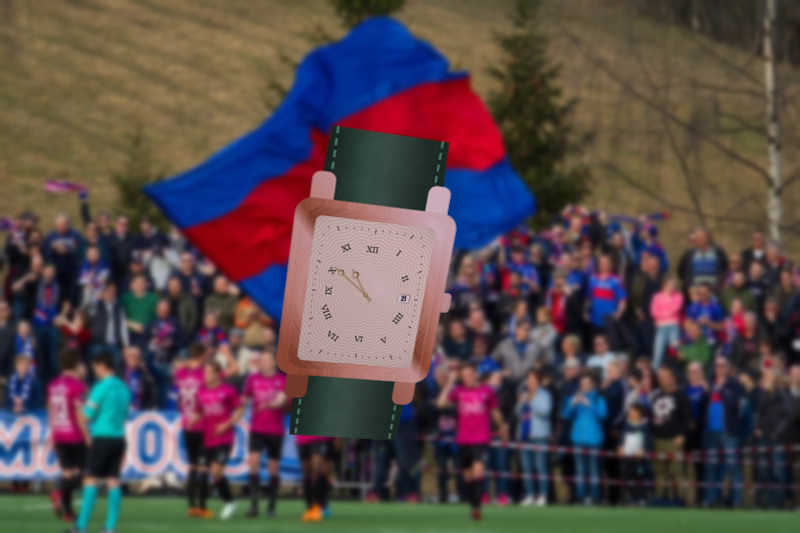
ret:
10,51
